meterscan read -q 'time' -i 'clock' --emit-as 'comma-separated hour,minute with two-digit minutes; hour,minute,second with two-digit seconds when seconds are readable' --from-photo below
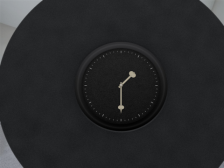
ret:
1,30
